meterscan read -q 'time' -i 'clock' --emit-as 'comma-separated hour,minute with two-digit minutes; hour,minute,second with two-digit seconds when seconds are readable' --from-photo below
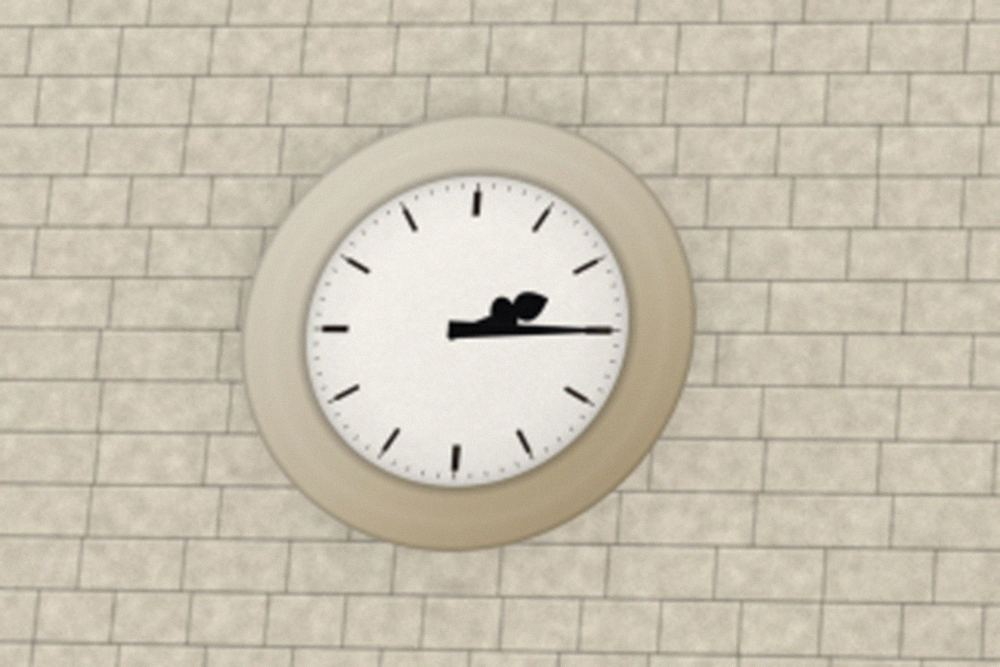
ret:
2,15
